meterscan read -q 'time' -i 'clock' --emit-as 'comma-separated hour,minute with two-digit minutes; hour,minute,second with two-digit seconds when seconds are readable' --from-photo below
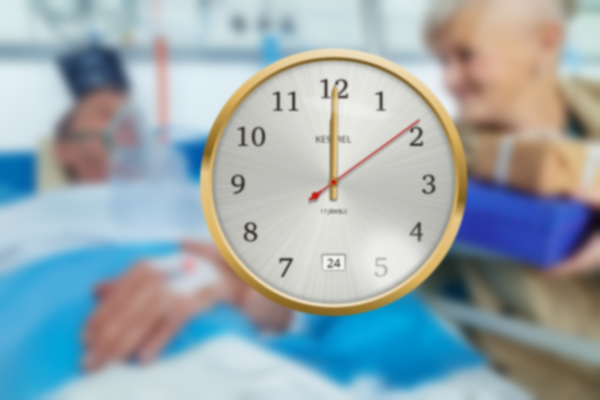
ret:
12,00,09
